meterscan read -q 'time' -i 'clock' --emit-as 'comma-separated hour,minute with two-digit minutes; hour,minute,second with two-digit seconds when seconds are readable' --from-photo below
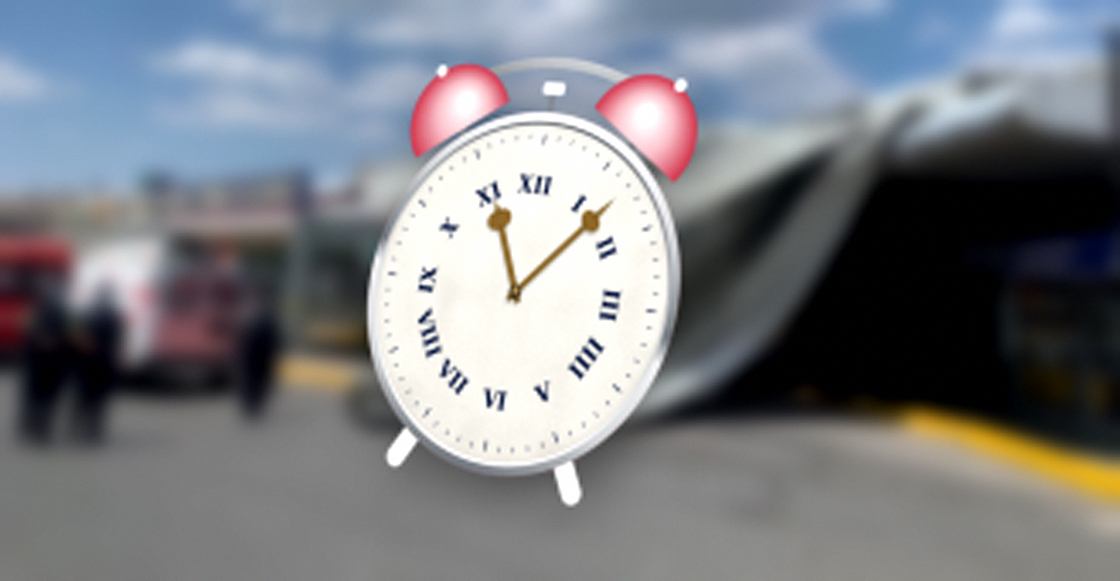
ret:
11,07
